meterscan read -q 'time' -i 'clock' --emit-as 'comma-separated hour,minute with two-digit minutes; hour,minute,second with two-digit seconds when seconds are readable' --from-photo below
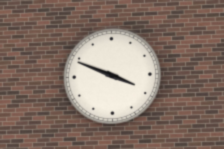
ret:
3,49
